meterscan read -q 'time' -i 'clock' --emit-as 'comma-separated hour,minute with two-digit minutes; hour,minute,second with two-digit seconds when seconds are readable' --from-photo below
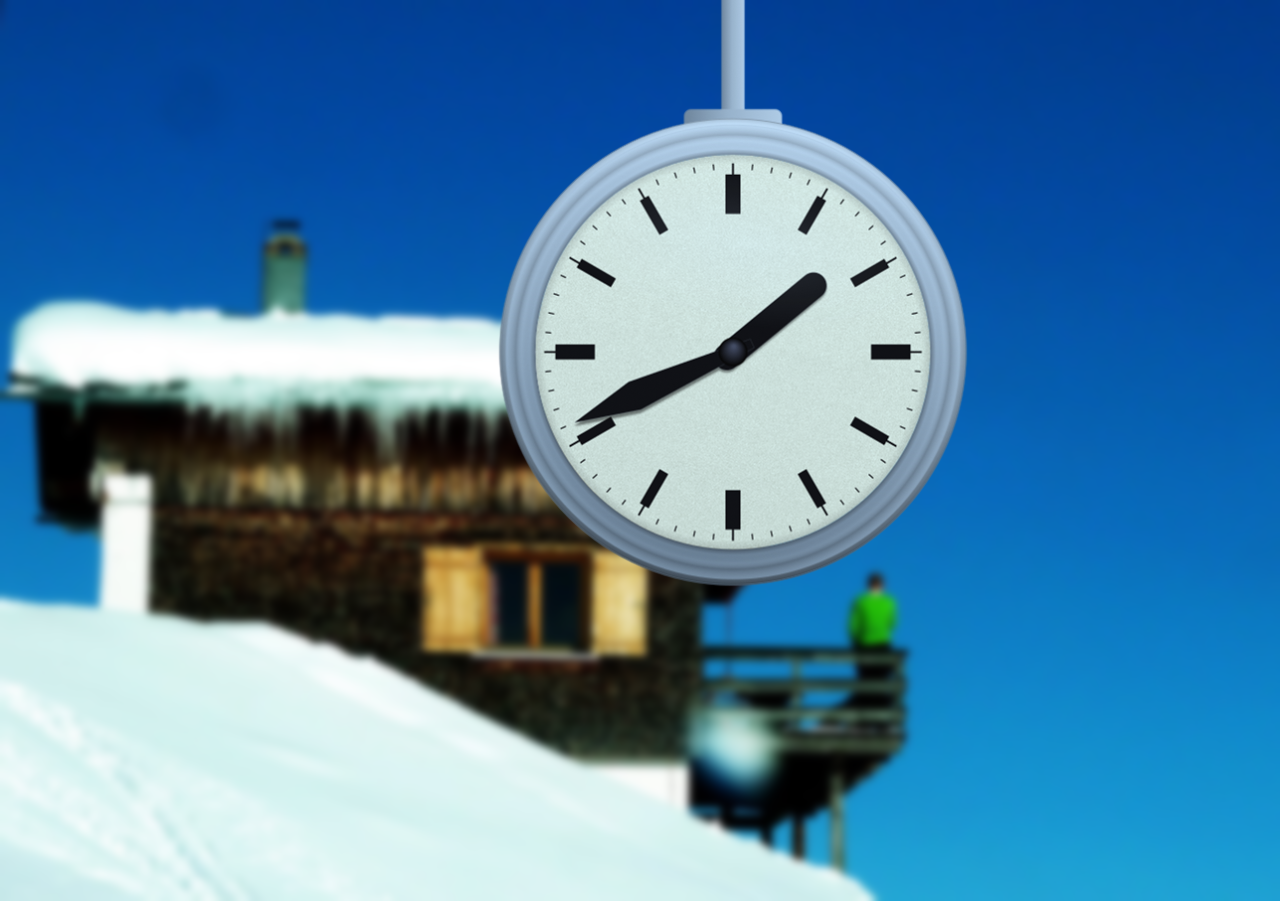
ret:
1,41
